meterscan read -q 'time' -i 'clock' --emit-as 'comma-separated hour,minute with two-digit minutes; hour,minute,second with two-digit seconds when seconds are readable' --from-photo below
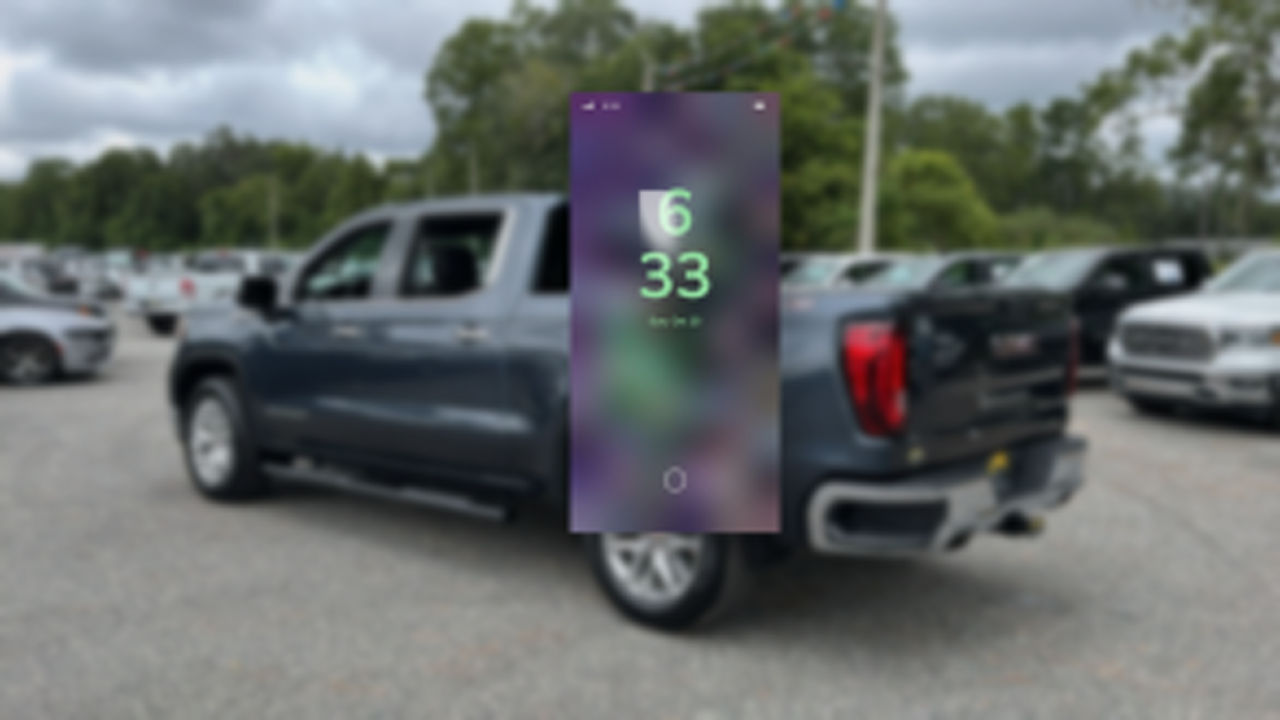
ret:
6,33
